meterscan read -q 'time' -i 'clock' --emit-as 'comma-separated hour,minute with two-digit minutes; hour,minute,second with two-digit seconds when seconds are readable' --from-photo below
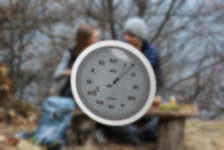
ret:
8,07
